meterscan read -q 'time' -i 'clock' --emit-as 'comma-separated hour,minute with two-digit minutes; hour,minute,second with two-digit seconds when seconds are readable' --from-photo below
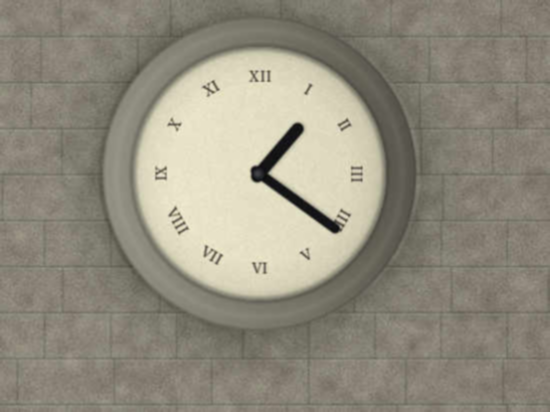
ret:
1,21
